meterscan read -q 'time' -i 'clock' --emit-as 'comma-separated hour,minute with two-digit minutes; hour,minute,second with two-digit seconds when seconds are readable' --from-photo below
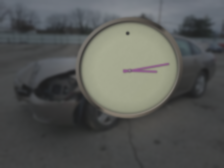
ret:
3,14
